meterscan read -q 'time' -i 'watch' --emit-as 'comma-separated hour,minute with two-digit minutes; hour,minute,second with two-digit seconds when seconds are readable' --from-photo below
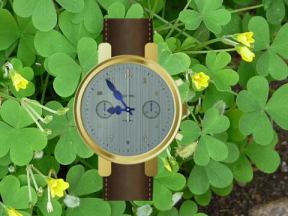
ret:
8,54
